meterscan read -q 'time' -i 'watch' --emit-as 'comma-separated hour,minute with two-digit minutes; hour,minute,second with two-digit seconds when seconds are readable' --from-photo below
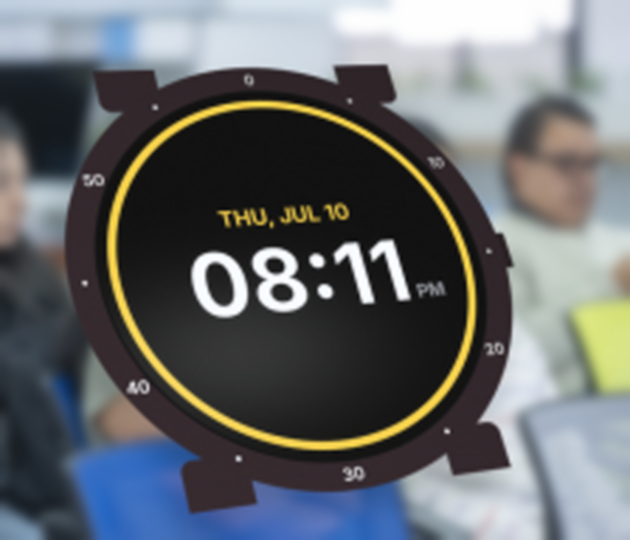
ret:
8,11
